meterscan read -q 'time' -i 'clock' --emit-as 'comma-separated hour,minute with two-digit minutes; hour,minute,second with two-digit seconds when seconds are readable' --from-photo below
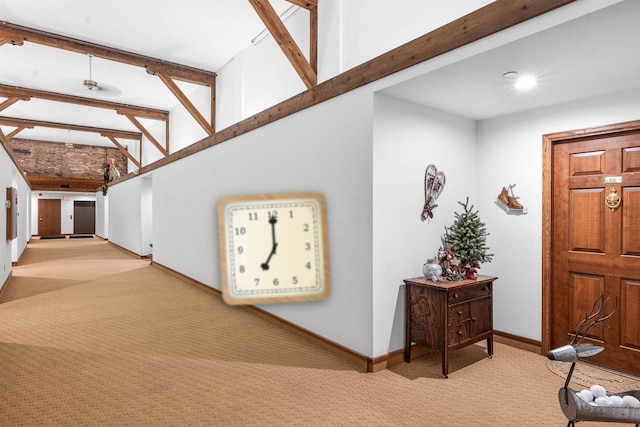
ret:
7,00
